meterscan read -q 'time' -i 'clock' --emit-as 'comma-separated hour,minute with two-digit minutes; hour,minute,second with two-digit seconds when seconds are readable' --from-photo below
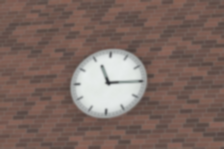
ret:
11,15
